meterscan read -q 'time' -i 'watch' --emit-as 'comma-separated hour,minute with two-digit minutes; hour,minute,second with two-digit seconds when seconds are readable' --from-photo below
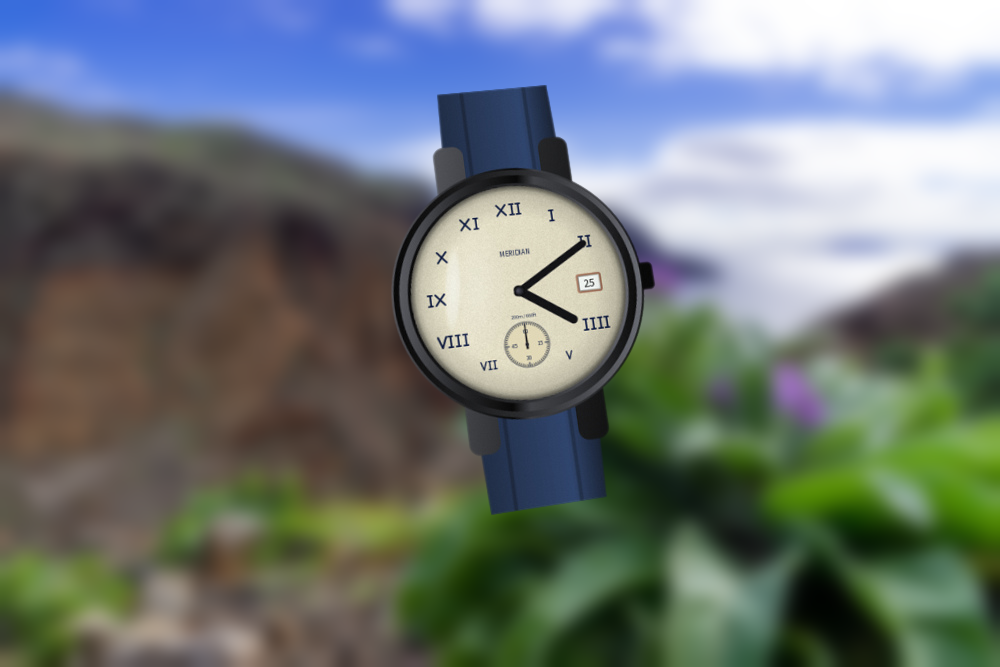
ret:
4,10
